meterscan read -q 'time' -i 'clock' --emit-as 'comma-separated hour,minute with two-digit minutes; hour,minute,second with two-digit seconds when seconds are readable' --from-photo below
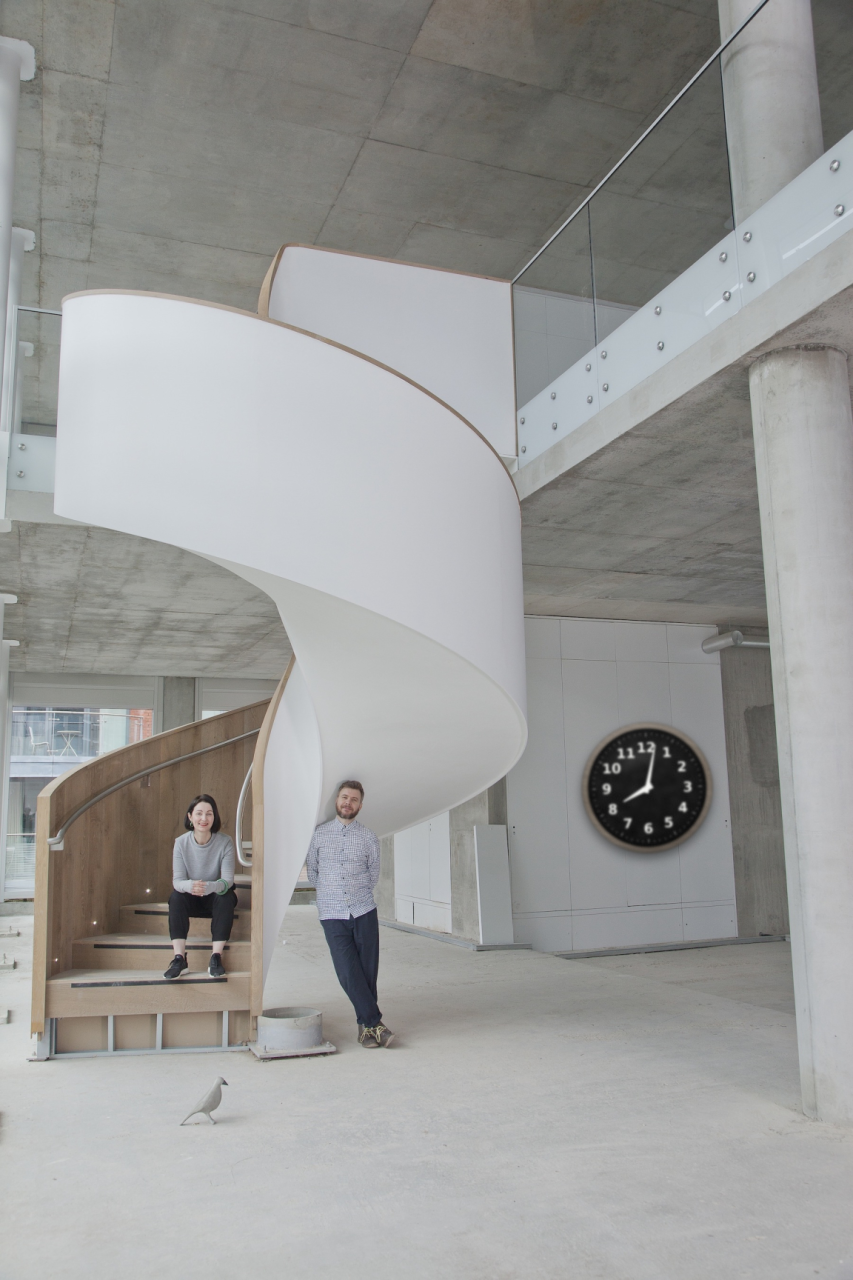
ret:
8,02
